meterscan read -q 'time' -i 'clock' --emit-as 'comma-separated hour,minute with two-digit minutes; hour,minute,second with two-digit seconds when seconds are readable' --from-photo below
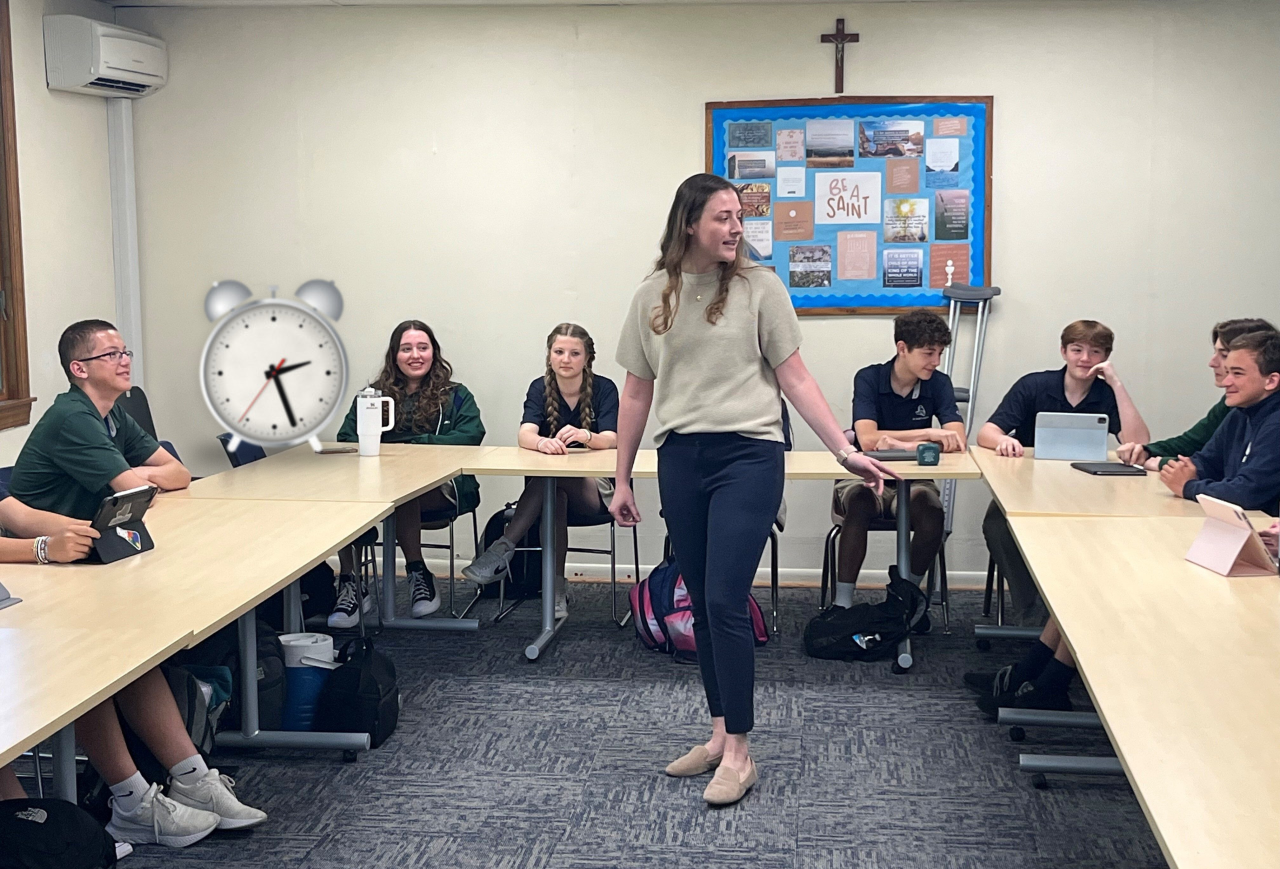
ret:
2,26,36
